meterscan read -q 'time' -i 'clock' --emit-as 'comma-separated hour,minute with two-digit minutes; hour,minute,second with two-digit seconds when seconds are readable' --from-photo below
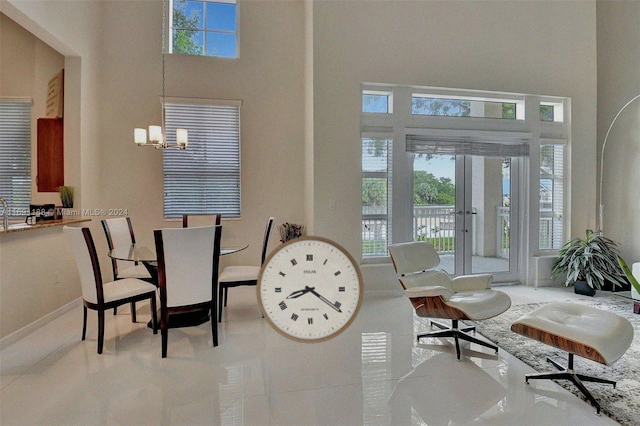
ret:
8,21
